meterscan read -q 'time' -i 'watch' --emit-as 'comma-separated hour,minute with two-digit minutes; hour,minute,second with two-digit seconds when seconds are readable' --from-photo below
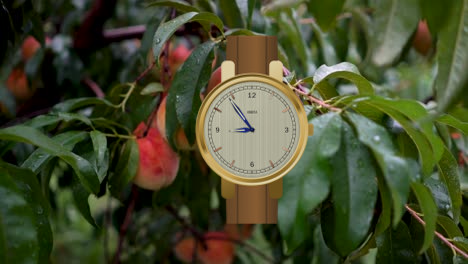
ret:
8,54
